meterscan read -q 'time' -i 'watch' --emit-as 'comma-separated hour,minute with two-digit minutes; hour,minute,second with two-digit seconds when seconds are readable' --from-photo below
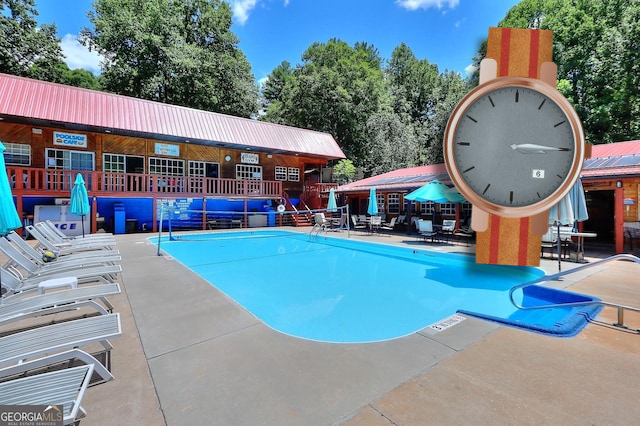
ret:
3,15
